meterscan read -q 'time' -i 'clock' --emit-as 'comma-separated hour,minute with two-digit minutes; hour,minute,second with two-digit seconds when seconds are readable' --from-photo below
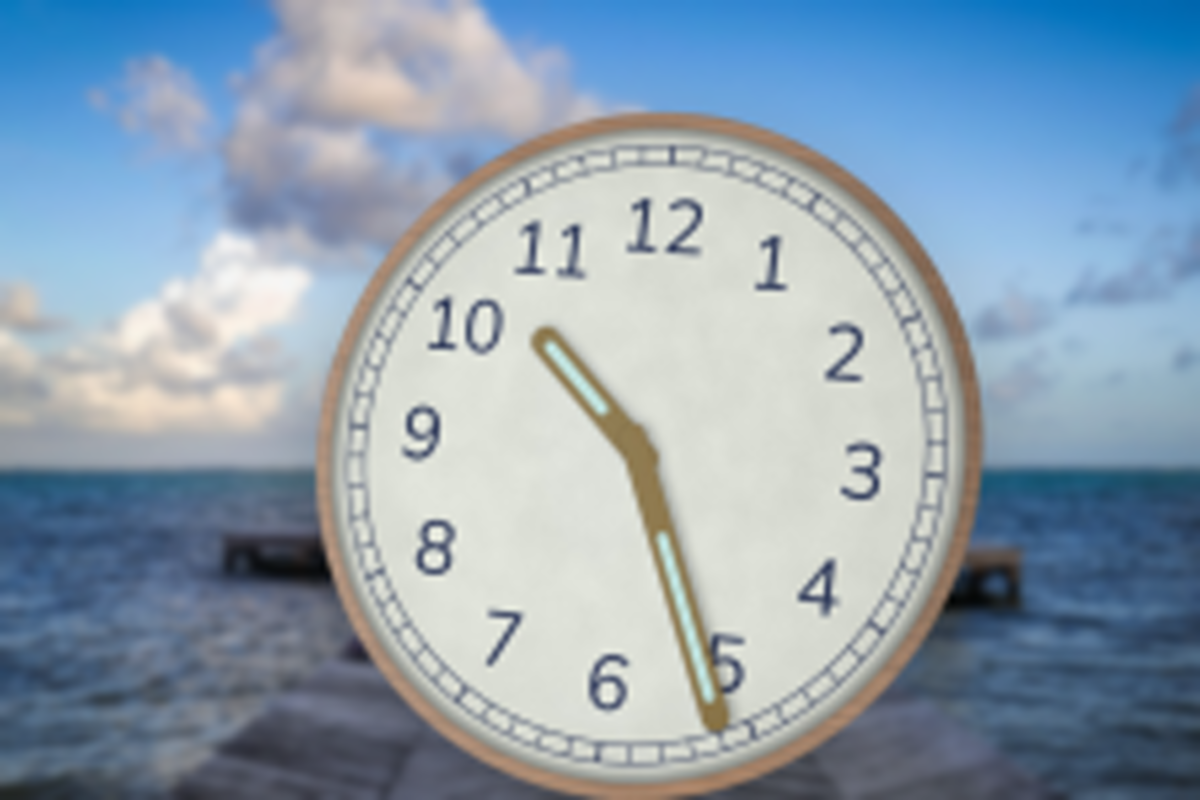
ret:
10,26
